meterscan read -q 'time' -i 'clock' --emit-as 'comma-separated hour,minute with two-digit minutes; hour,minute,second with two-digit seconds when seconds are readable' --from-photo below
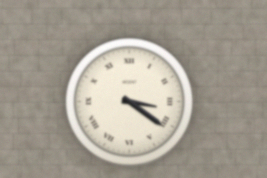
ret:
3,21
